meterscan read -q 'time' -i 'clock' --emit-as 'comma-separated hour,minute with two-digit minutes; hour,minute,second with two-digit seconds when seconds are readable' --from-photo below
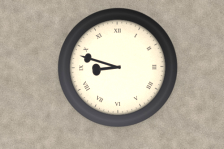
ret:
8,48
